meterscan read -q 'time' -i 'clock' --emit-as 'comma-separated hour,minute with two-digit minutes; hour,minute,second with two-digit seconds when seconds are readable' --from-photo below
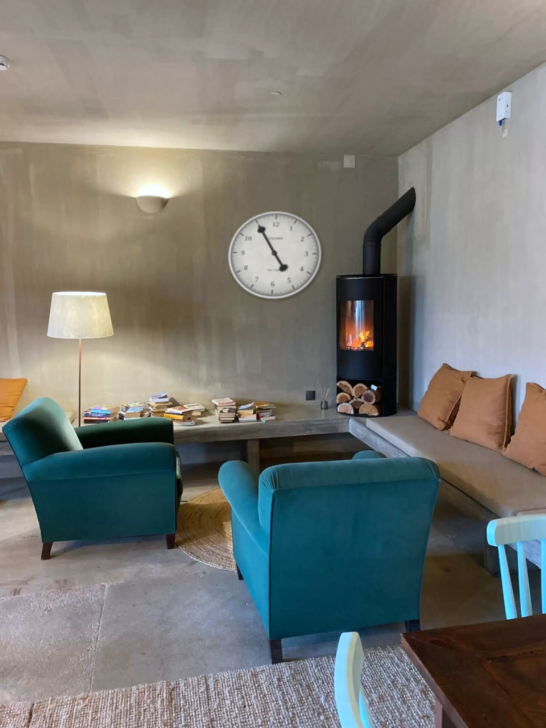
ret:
4,55
